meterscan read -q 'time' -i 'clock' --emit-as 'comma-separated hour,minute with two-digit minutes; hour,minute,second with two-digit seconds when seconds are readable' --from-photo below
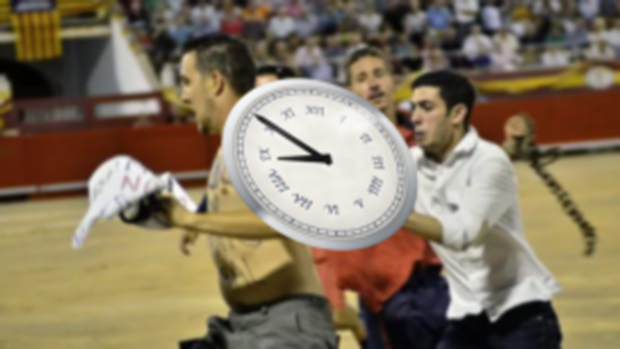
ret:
8,51
